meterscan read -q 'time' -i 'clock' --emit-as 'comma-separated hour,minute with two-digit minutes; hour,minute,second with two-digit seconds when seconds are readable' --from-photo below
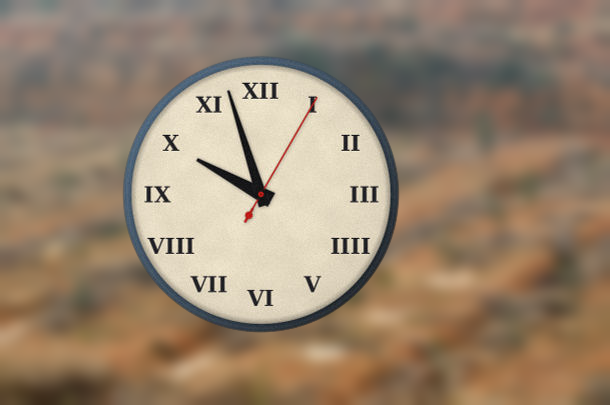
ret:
9,57,05
